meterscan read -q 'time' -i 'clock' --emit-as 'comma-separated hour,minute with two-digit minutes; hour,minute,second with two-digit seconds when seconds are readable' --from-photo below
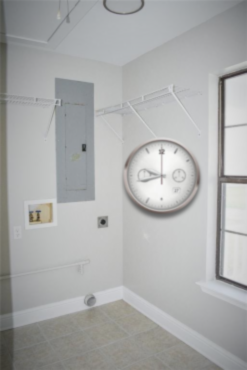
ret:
9,43
